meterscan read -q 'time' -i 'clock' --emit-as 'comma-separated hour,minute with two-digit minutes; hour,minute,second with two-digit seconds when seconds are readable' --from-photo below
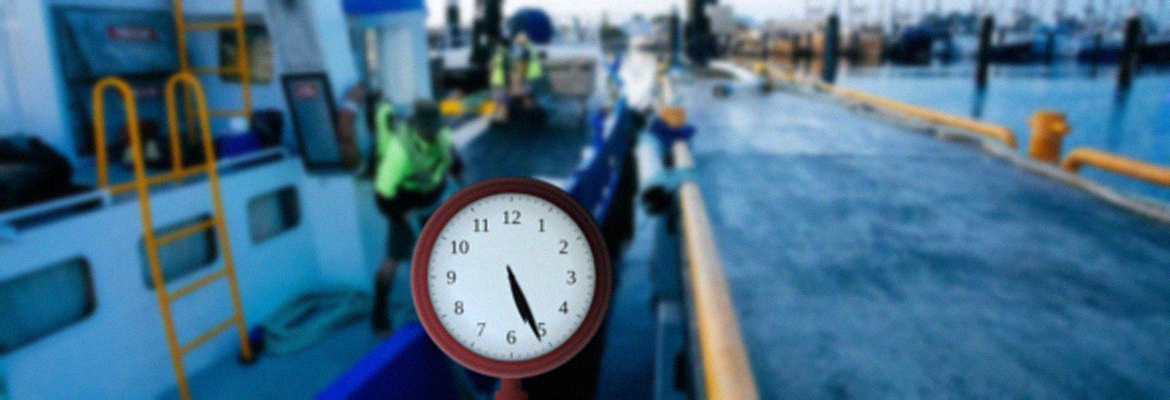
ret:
5,26
